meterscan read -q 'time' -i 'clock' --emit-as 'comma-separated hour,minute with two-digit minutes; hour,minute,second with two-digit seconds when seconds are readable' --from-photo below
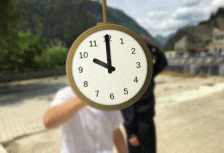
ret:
10,00
